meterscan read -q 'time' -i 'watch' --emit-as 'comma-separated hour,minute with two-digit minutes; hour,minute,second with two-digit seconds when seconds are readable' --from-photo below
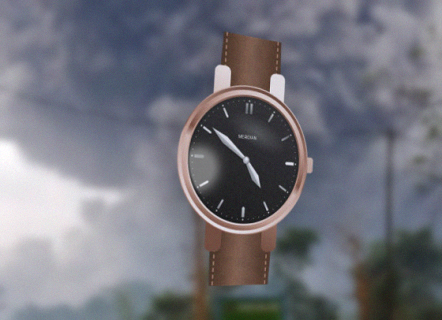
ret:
4,51
